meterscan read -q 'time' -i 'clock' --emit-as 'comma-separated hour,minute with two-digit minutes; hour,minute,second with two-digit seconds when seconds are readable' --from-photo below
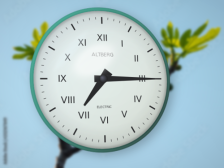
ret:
7,15
